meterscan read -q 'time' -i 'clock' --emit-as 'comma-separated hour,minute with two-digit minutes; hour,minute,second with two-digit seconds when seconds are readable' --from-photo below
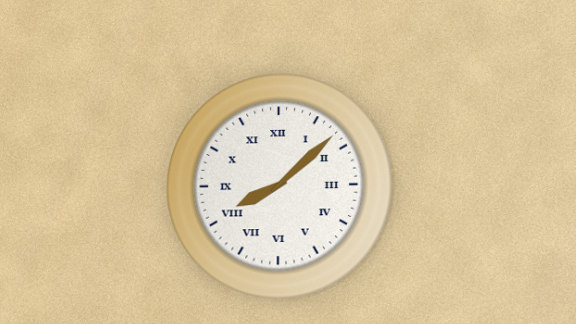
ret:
8,08
